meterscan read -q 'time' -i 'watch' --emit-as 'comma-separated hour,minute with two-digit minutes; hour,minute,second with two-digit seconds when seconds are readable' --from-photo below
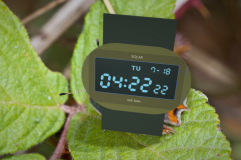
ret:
4,22,22
